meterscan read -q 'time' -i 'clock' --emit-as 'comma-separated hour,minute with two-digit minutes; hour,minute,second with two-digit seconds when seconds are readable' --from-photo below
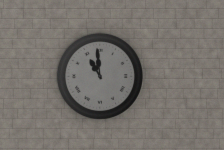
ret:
10,59
